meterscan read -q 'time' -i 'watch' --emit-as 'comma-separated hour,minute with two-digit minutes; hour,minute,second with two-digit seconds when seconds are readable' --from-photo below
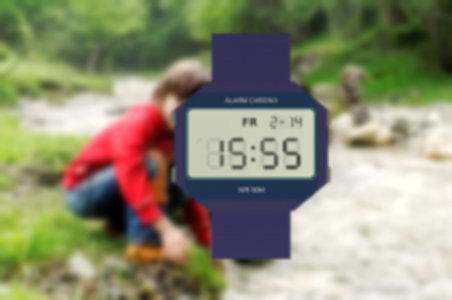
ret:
15,55
